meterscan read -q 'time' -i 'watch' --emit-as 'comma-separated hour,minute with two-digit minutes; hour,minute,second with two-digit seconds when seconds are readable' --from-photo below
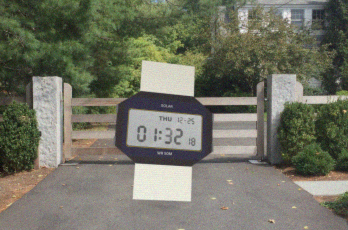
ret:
1,32
